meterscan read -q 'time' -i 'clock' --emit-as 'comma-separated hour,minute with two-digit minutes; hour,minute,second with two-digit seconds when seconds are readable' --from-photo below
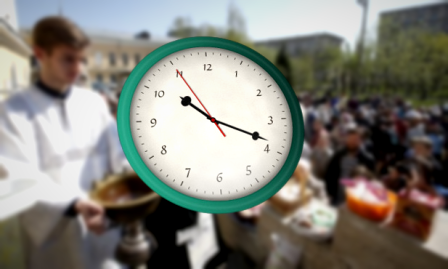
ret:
10,18,55
